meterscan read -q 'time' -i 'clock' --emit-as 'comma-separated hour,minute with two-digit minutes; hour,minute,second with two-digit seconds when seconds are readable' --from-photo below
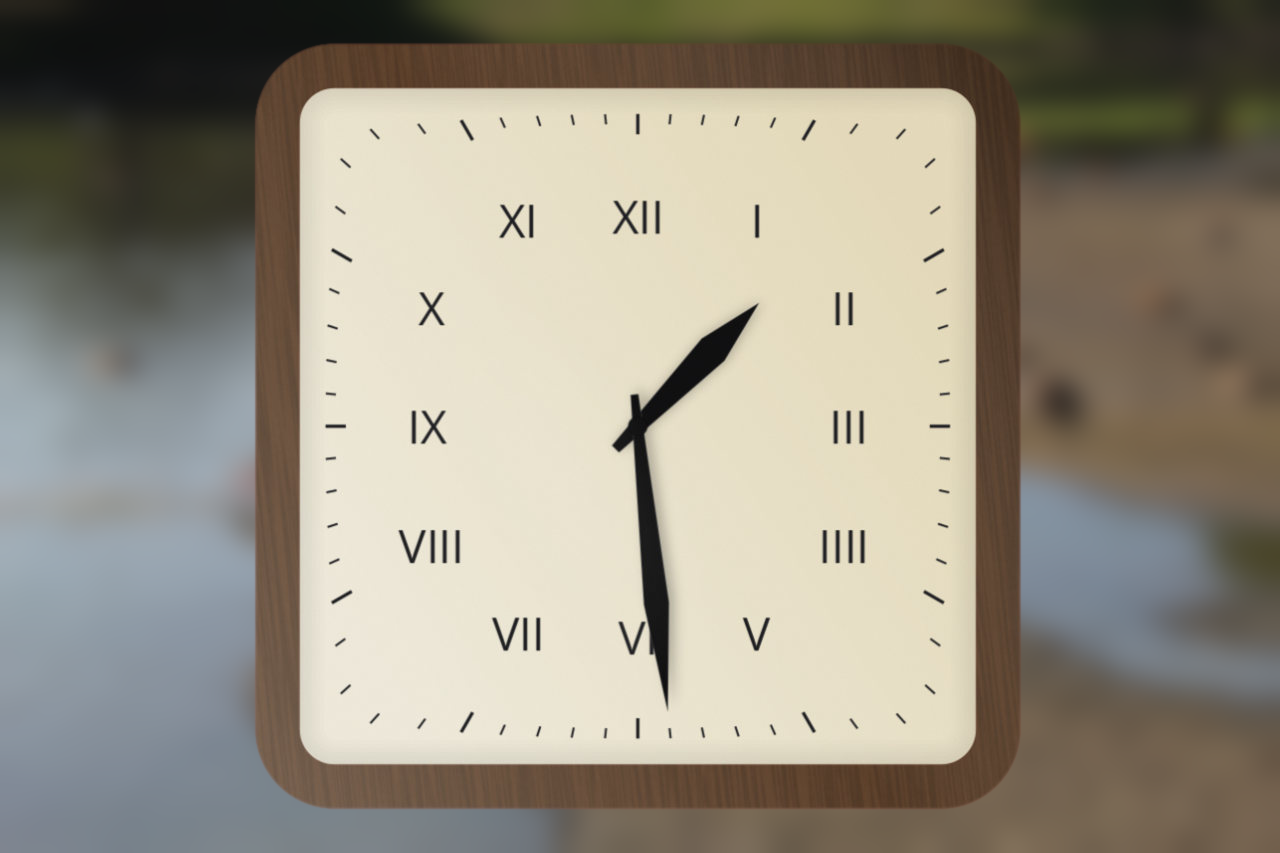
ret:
1,29
